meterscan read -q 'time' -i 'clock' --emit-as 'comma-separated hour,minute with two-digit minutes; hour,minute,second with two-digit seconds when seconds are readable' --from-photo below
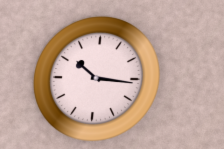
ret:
10,16
